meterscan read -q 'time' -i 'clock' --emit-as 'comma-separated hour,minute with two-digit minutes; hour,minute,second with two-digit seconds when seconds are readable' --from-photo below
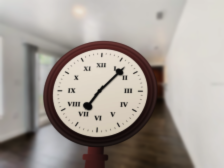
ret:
7,07
